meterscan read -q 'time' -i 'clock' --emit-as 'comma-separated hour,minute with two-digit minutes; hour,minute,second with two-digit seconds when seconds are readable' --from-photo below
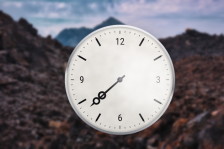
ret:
7,38
